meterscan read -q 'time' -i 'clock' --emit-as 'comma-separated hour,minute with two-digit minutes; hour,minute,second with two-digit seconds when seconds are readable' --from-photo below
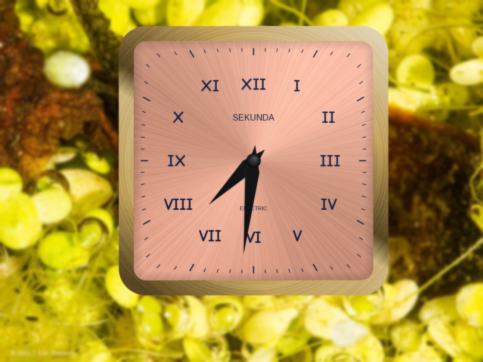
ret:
7,31
